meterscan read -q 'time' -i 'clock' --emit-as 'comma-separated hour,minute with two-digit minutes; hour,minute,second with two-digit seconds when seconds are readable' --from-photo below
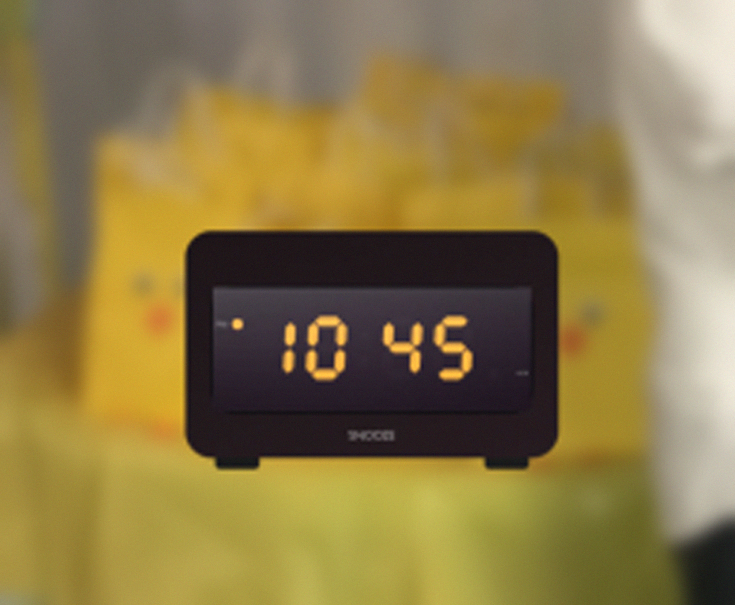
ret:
10,45
